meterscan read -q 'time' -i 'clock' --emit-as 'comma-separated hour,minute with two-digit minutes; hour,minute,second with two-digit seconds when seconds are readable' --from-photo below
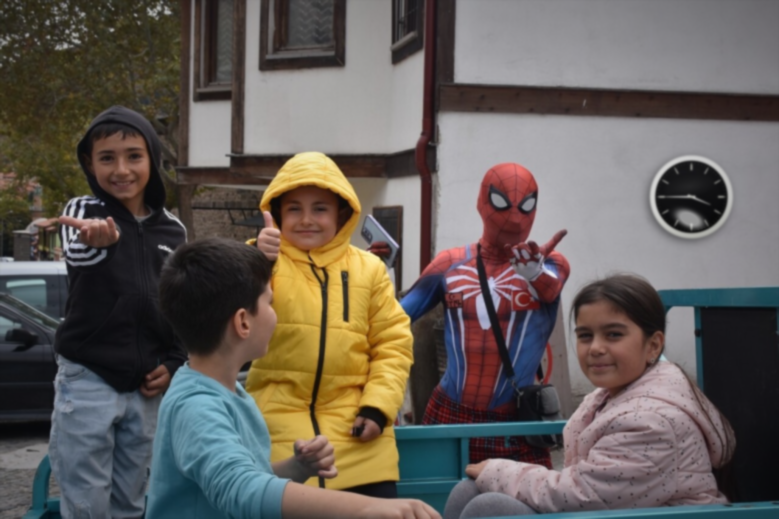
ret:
3,45
